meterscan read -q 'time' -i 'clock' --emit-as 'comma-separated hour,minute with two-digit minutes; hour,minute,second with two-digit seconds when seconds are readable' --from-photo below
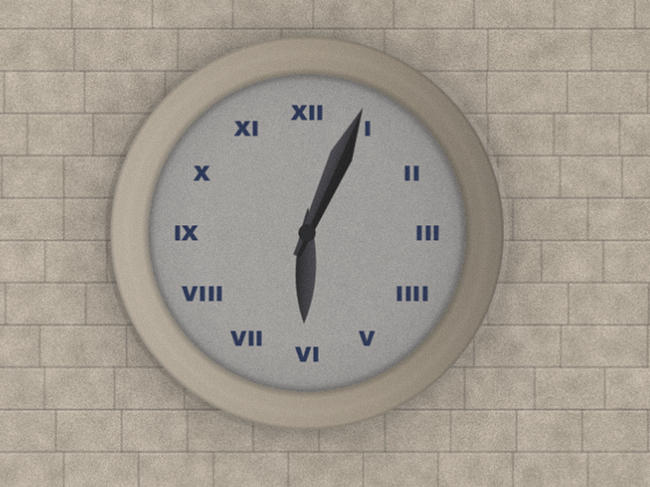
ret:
6,04
